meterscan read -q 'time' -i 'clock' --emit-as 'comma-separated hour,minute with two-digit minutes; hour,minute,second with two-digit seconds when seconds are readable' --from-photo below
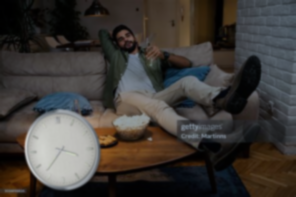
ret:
3,37
